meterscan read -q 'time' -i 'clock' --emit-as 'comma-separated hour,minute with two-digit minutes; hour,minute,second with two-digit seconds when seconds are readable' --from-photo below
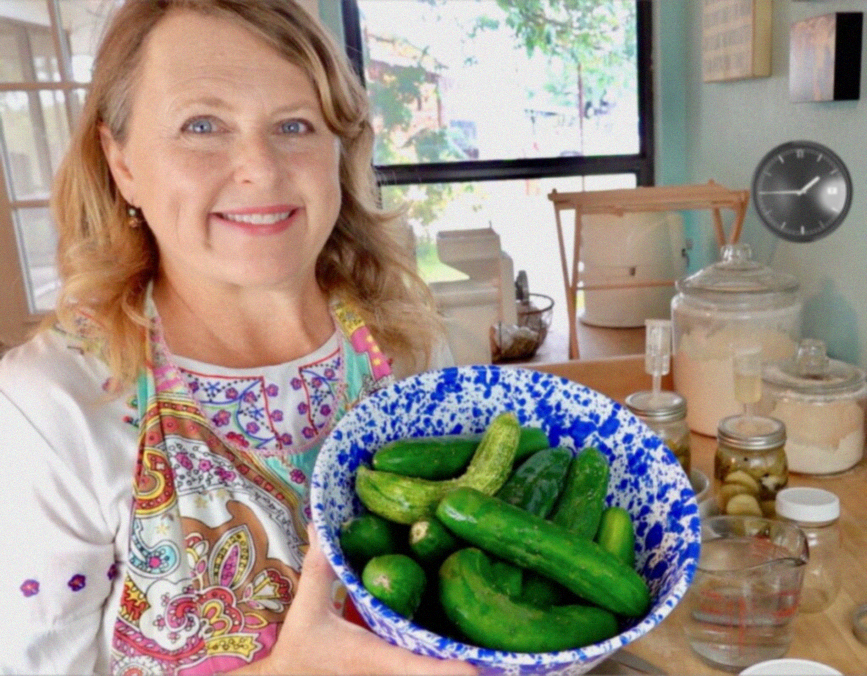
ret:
1,45
